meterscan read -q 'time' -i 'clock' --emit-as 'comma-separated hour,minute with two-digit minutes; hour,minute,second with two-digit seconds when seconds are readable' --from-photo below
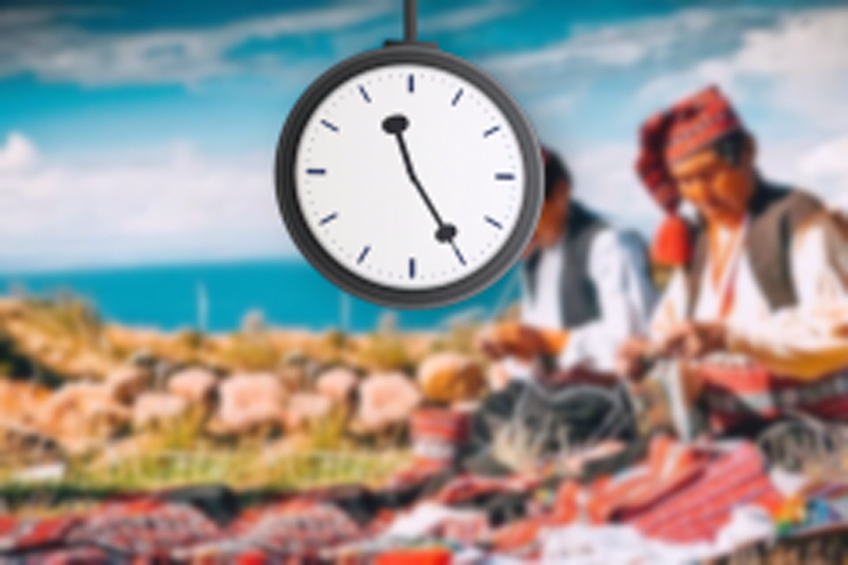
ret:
11,25
